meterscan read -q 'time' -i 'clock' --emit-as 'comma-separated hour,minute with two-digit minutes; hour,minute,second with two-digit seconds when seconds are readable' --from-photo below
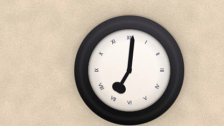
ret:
7,01
